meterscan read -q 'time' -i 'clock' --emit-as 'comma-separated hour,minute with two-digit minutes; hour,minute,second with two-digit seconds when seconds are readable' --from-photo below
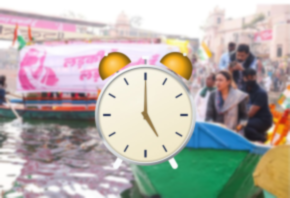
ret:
5,00
